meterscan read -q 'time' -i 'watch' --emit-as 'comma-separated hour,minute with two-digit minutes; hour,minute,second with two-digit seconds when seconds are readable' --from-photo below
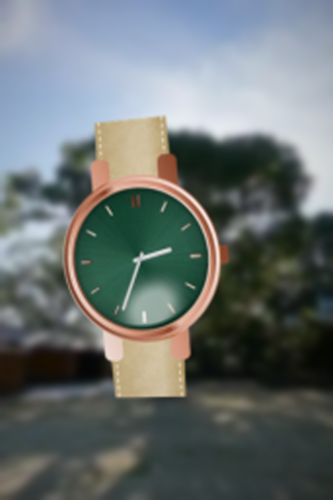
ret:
2,34
